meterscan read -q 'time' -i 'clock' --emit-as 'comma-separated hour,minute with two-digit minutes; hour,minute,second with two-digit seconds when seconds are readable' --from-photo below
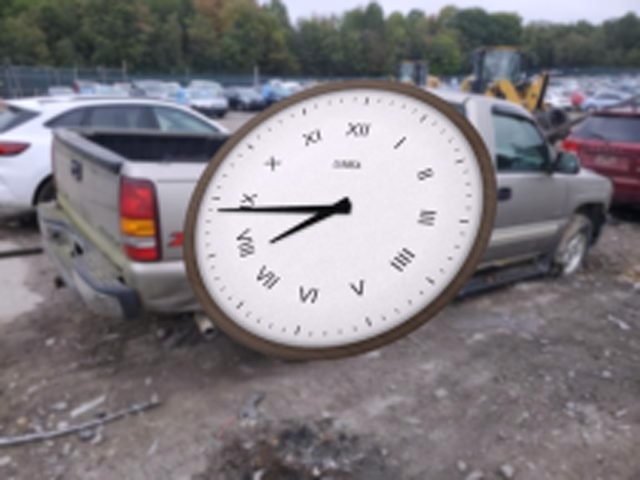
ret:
7,44
